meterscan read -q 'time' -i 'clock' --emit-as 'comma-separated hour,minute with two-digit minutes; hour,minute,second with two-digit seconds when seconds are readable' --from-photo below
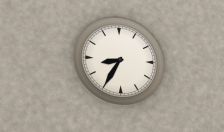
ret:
8,35
